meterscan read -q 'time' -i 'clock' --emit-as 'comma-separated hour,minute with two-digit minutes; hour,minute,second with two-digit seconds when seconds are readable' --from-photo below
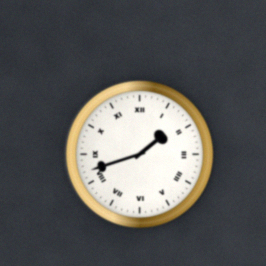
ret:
1,42
